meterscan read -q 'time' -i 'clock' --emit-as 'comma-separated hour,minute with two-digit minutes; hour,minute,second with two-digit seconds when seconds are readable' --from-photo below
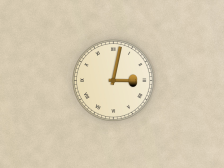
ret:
3,02
